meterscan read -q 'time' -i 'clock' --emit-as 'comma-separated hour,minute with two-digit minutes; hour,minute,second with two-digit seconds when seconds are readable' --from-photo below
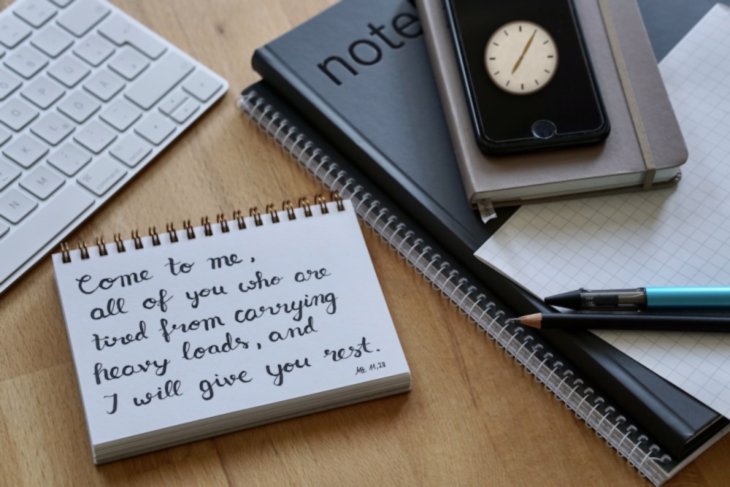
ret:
7,05
